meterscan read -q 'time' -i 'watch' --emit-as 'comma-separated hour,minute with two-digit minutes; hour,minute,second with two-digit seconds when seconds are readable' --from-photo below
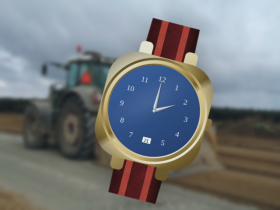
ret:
2,00
